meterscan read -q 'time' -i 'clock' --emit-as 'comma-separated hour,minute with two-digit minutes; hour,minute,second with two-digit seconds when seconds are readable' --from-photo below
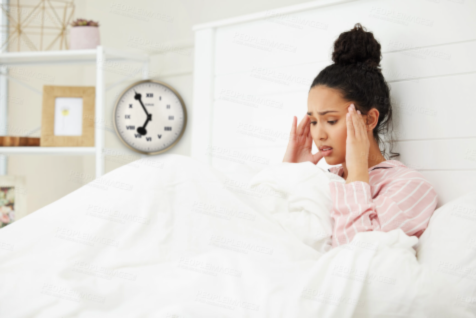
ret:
6,55
